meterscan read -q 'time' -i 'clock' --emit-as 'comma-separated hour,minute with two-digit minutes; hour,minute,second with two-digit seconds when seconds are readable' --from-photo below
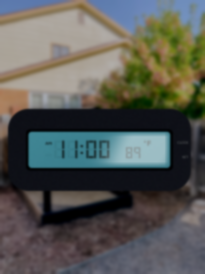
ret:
11,00
